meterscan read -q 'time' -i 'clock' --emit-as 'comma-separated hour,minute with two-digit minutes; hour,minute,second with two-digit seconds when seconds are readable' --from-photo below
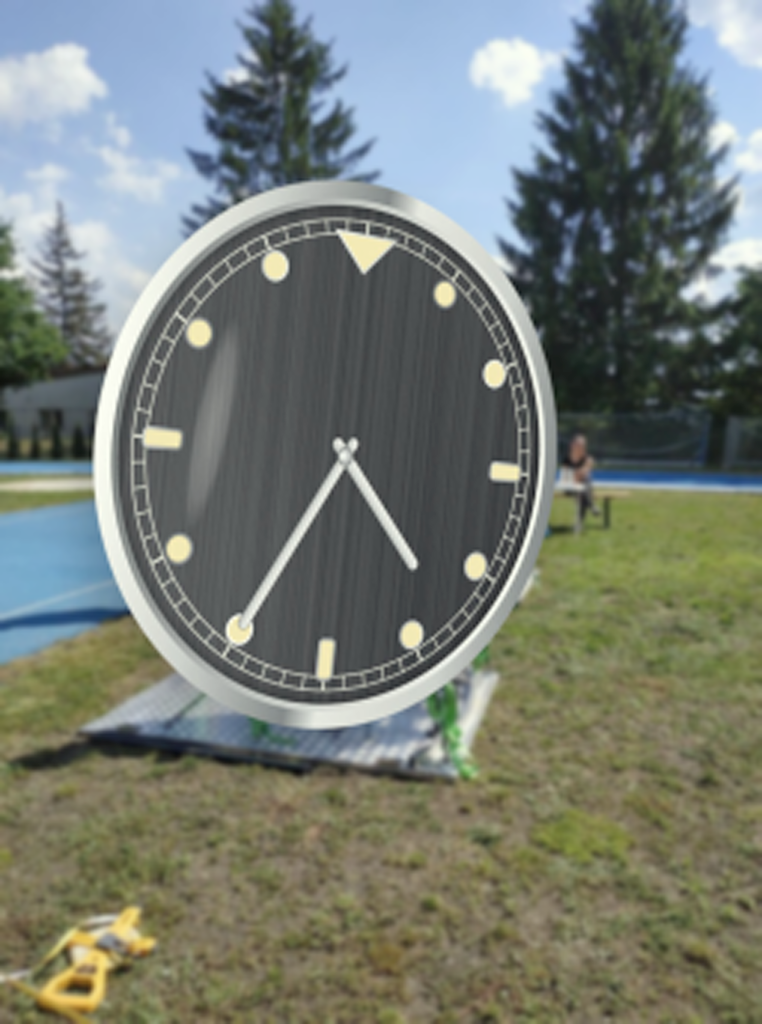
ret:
4,35
